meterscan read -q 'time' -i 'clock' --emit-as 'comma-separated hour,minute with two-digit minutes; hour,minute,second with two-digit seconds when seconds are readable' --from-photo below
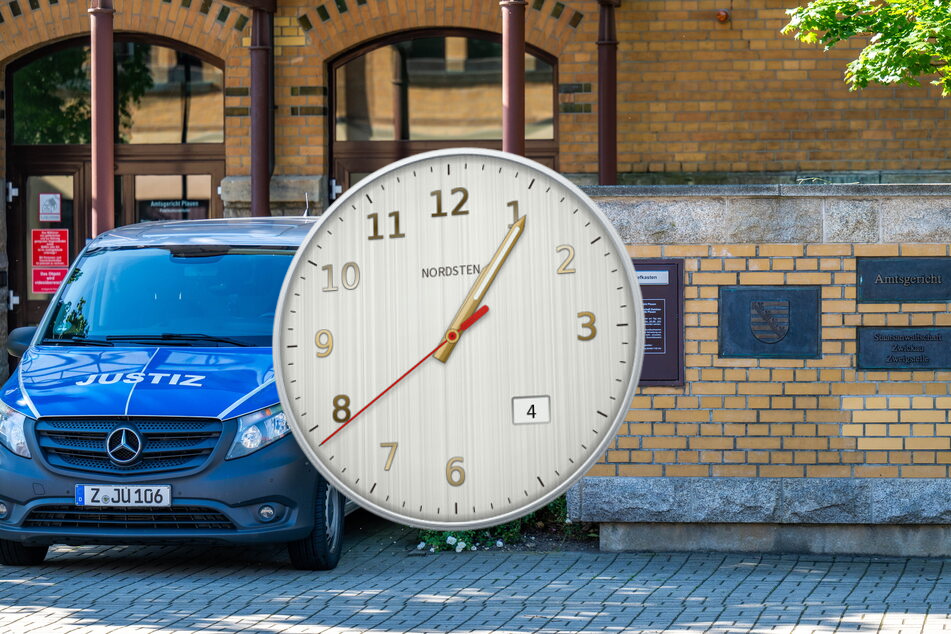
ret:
1,05,39
